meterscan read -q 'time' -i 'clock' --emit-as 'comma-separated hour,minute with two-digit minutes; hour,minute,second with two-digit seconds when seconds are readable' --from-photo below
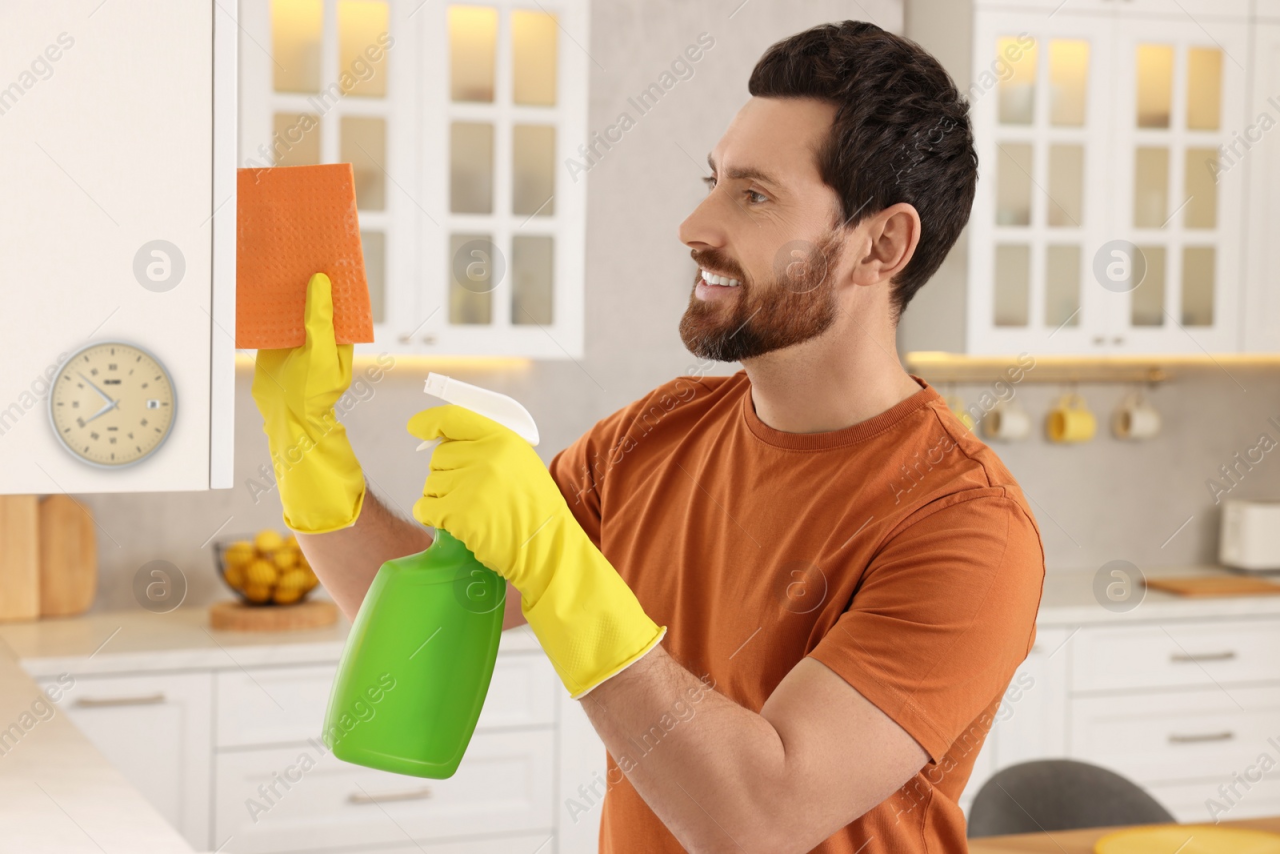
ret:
7,52
